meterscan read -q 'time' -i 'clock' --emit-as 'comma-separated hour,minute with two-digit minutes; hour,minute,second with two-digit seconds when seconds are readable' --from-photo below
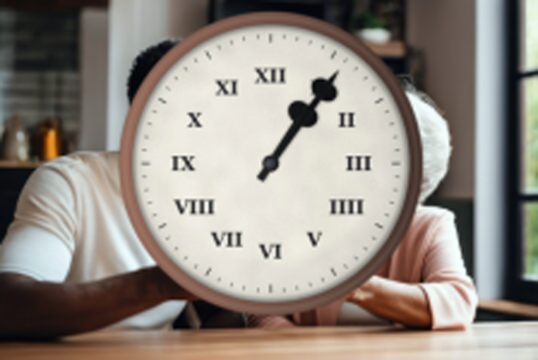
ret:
1,06
